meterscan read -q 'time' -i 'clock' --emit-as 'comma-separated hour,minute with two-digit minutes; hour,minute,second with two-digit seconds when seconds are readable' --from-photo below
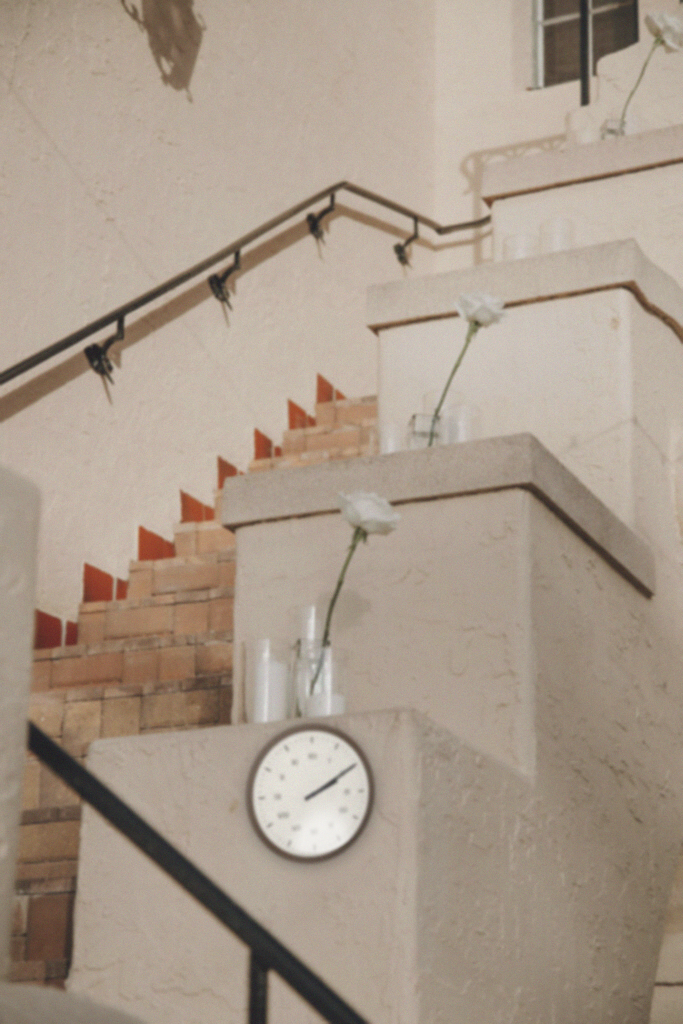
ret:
2,10
